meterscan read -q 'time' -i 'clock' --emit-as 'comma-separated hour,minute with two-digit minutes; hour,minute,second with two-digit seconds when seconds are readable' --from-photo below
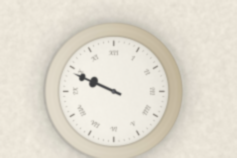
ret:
9,49
